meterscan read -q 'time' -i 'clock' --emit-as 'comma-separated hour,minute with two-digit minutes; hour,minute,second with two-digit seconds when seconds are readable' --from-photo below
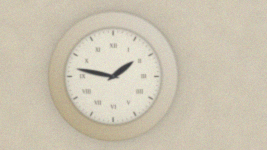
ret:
1,47
